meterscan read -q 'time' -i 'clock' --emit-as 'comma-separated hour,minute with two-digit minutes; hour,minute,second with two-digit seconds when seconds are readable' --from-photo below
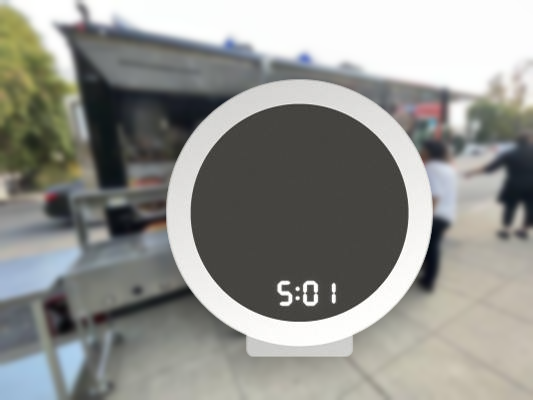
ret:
5,01
